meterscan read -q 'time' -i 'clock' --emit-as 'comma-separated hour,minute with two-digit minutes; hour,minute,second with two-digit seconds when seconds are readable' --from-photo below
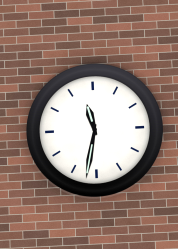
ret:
11,32
